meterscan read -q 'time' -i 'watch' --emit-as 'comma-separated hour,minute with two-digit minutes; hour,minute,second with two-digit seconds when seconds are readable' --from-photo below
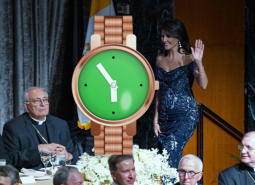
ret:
5,54
